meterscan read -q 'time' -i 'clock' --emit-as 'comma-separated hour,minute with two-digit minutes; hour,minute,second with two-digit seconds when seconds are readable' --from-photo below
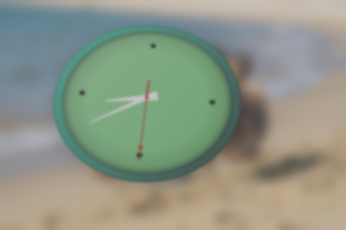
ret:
8,39,30
